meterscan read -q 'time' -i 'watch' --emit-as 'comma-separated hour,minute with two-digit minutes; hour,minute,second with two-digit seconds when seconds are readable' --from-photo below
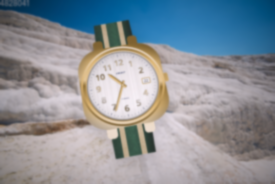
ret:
10,34
